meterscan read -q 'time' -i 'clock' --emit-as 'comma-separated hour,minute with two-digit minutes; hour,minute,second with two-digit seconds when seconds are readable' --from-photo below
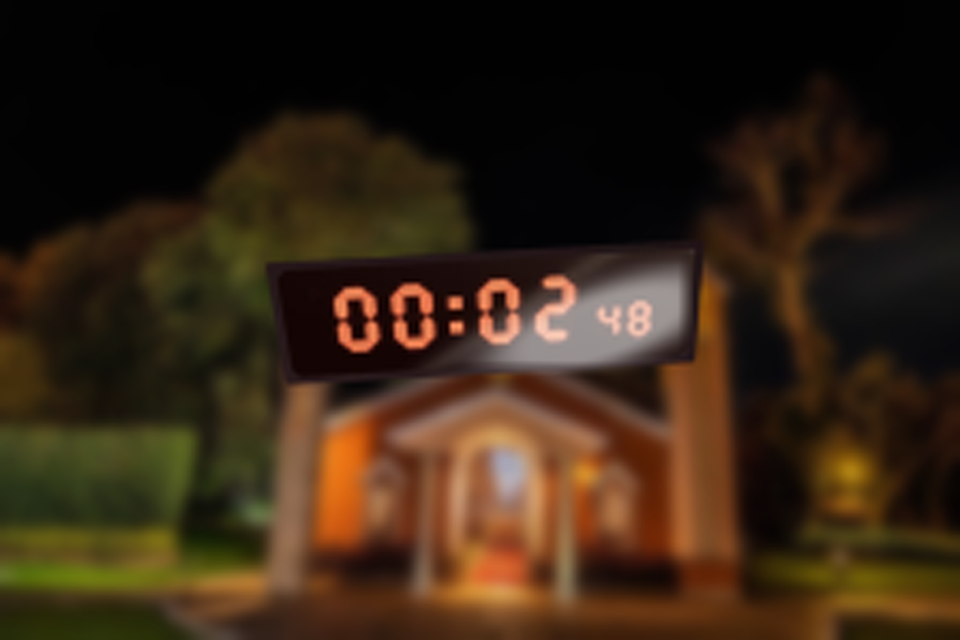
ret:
0,02,48
